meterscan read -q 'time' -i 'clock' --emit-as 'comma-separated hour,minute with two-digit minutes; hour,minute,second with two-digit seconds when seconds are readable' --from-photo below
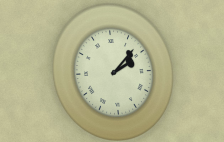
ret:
2,08
